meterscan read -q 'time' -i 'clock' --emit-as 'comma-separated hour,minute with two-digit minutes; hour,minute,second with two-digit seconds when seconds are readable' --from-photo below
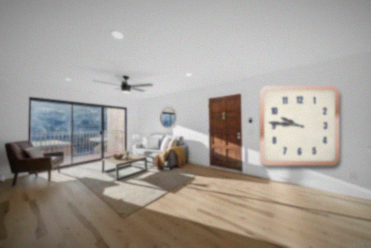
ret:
9,46
